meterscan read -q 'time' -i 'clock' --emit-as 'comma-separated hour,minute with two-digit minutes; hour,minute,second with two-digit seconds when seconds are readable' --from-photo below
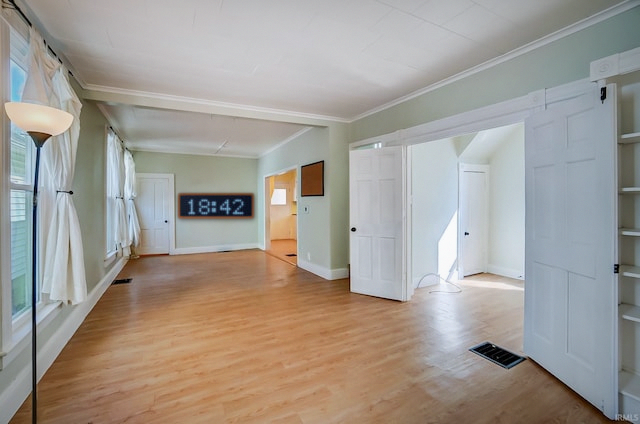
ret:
18,42
